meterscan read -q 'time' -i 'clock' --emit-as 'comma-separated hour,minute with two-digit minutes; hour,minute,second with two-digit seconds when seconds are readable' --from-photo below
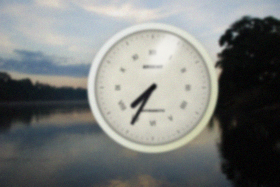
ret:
7,35
